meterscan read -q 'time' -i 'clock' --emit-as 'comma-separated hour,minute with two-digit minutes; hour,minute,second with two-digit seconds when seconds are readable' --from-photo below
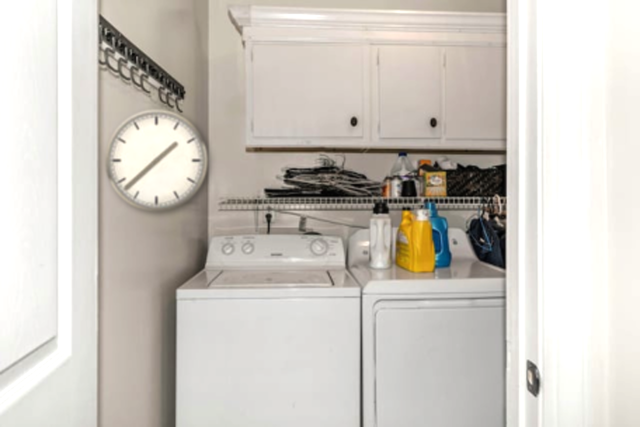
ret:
1,38
